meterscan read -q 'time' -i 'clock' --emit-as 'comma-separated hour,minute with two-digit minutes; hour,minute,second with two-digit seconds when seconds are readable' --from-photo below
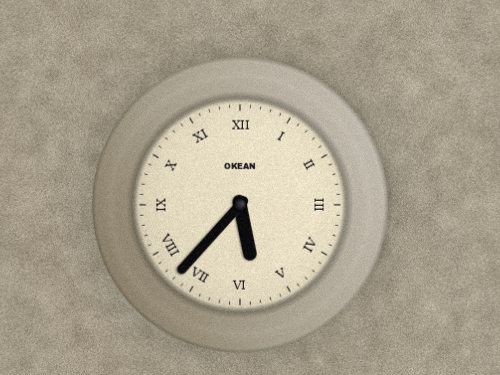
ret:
5,37
